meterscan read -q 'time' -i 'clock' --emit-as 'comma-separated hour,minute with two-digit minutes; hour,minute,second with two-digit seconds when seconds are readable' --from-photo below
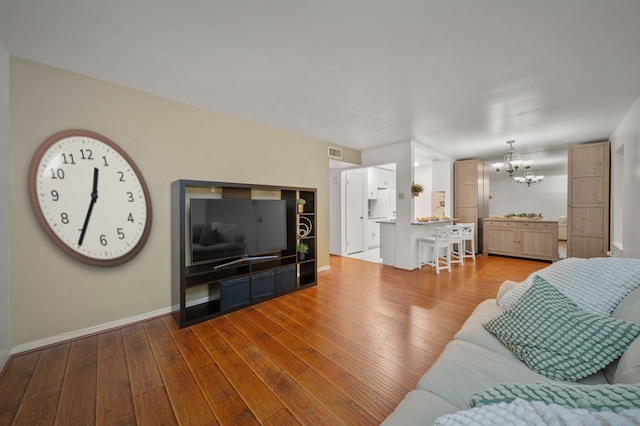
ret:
12,35
